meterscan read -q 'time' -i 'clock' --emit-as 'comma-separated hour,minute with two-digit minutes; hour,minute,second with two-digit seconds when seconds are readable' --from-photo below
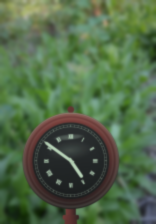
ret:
4,51
